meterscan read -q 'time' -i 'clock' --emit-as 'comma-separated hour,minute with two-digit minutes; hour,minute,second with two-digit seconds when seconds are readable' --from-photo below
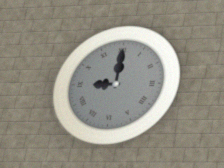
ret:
9,00
